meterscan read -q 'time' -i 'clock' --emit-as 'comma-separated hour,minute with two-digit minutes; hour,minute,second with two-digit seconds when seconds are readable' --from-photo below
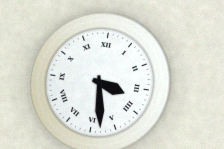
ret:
3,28
